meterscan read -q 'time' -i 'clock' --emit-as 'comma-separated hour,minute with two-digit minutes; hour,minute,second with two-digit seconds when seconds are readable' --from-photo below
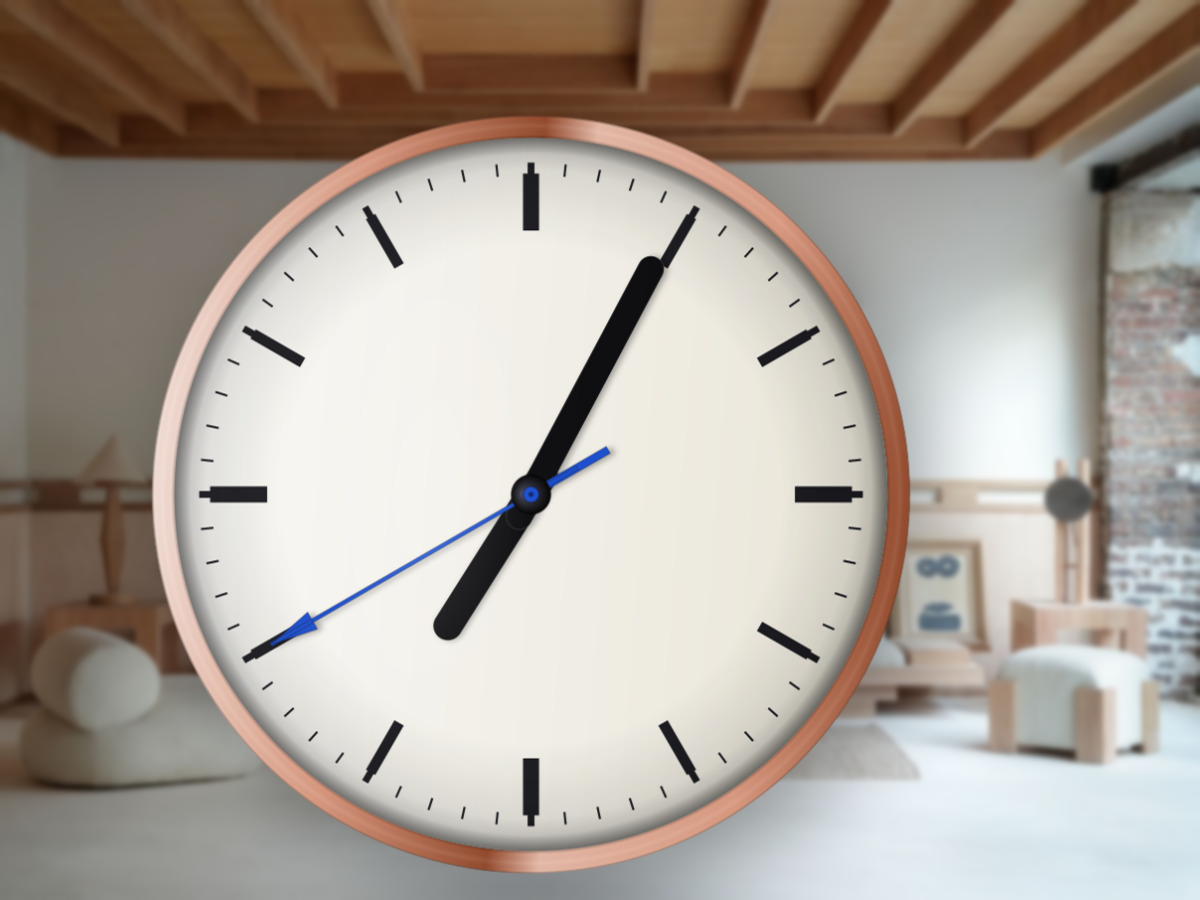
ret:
7,04,40
